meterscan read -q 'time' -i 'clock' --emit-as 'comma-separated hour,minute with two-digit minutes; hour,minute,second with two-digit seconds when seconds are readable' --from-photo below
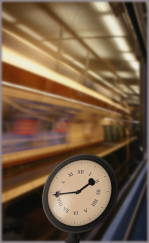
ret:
1,44
